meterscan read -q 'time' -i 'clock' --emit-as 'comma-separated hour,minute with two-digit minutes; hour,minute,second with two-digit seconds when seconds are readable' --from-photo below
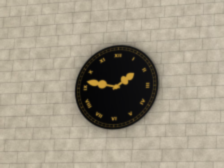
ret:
1,47
